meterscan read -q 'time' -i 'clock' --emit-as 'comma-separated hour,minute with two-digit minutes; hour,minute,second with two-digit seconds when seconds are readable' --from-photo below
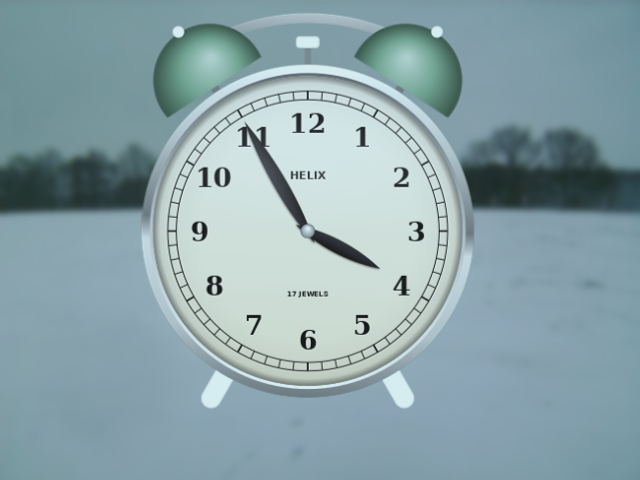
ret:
3,55
